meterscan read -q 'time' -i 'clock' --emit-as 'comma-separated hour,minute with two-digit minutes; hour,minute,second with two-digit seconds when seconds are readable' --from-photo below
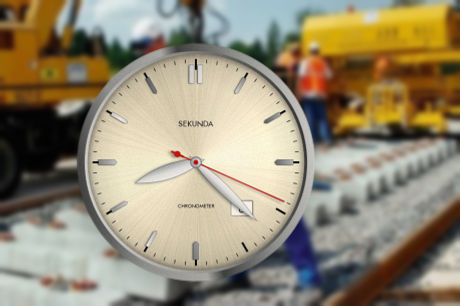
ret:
8,22,19
